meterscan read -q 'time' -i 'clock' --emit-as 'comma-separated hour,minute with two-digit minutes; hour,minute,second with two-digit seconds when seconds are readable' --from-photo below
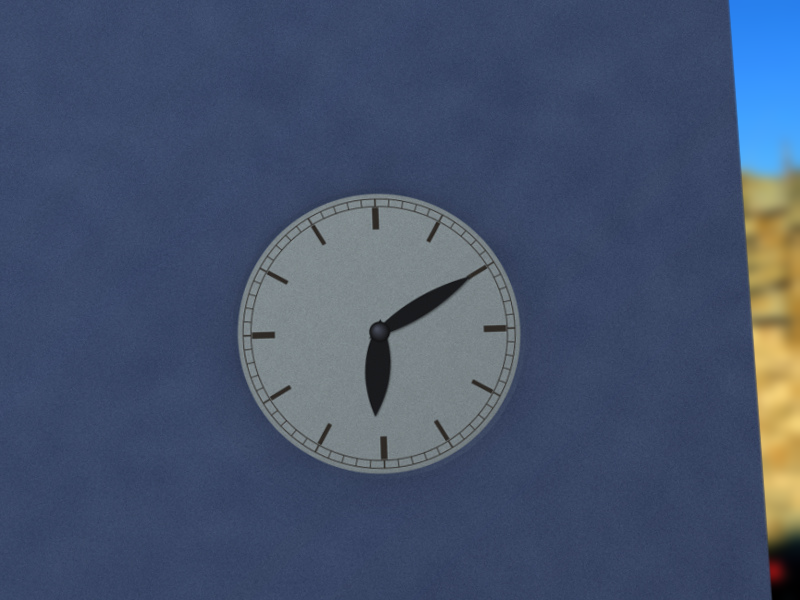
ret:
6,10
